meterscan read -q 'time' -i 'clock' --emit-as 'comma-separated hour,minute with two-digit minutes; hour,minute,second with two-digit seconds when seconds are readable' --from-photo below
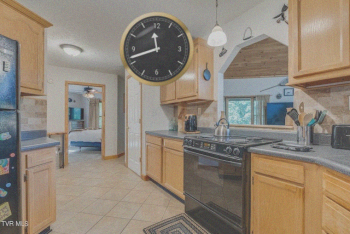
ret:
11,42
